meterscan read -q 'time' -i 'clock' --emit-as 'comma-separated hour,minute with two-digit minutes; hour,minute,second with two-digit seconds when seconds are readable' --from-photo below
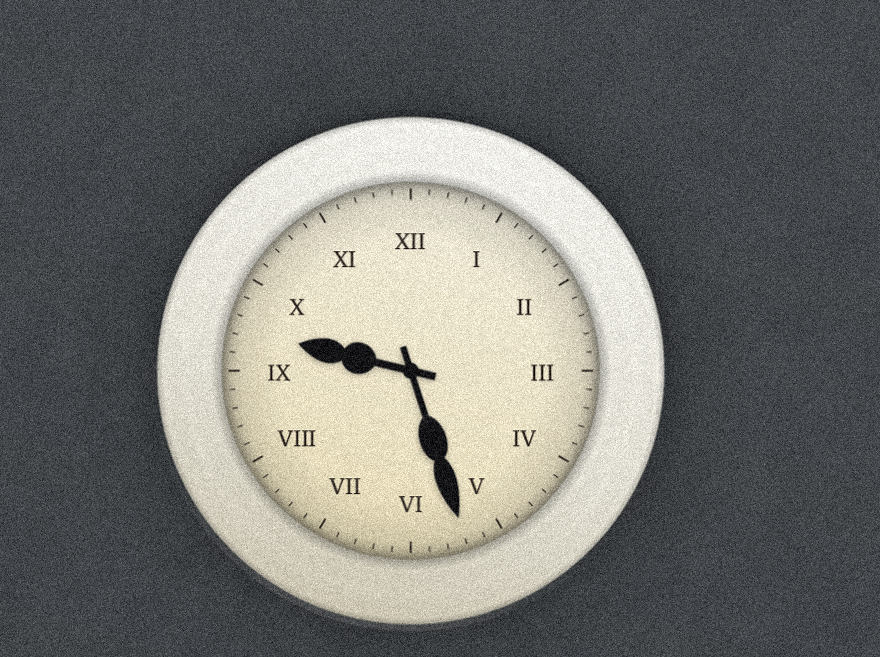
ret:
9,27
